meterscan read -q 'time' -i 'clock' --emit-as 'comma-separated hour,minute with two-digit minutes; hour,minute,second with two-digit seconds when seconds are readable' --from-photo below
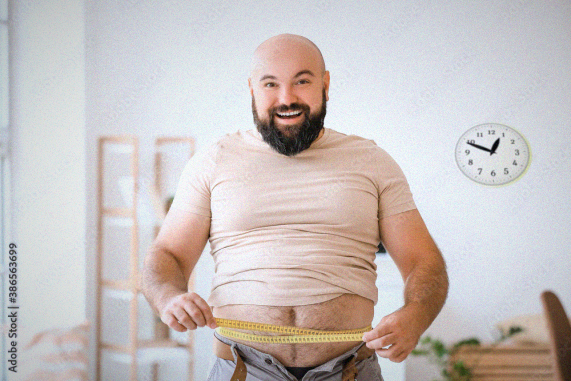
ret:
12,49
